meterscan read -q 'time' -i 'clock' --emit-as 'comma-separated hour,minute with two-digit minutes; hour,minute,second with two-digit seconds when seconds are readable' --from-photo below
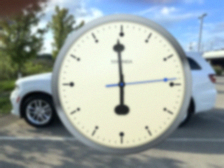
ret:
5,59,14
